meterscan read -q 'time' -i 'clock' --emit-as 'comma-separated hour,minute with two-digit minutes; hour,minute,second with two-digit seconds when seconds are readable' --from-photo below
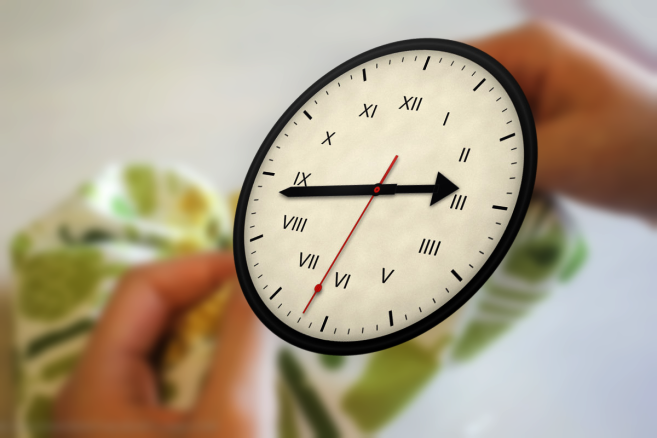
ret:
2,43,32
